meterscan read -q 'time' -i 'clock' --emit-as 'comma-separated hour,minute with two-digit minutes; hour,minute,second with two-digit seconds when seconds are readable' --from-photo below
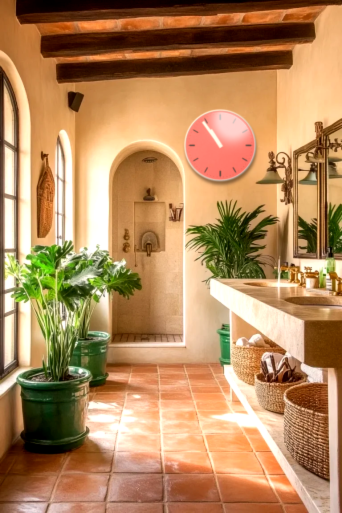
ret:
10,54
